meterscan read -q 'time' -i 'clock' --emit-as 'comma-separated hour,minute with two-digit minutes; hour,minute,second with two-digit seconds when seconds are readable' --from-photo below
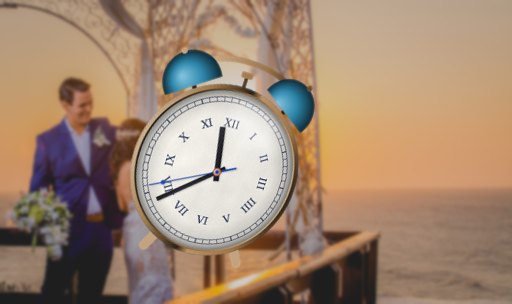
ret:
11,38,41
